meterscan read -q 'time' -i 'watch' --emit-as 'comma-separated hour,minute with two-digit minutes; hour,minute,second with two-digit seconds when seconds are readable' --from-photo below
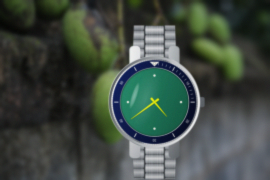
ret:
4,39
